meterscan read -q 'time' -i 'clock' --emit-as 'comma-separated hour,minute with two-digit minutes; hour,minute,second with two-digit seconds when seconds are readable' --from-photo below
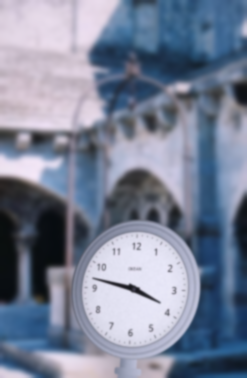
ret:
3,47
